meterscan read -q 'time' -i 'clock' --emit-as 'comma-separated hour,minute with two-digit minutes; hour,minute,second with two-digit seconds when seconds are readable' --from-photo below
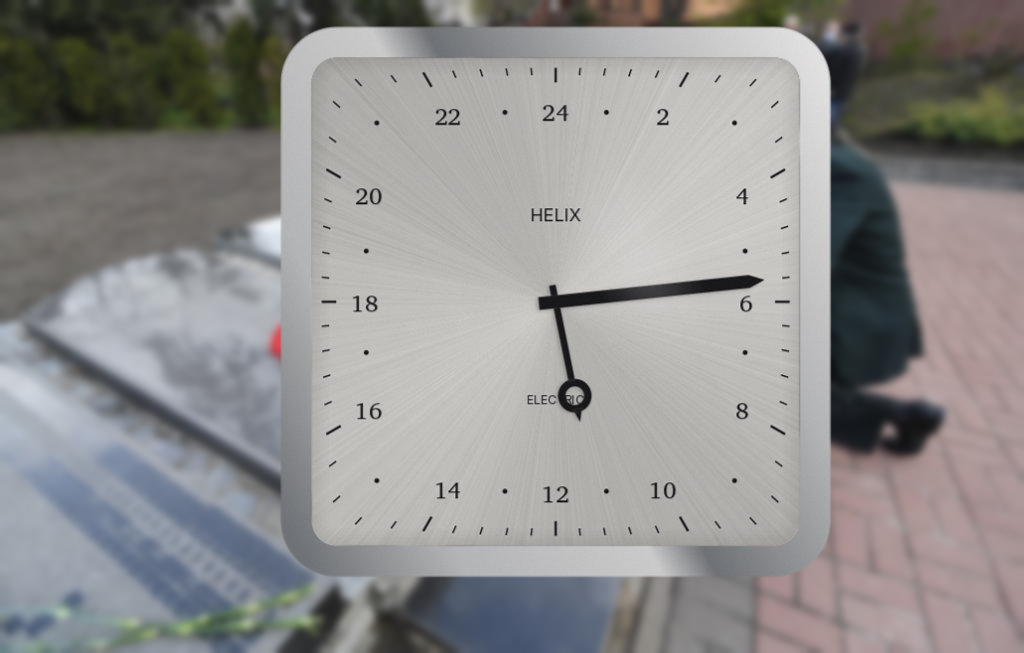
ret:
11,14
